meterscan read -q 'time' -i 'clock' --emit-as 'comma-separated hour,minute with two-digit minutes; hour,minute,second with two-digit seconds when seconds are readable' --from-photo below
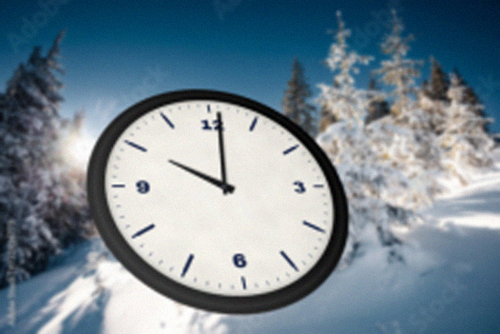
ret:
10,01
